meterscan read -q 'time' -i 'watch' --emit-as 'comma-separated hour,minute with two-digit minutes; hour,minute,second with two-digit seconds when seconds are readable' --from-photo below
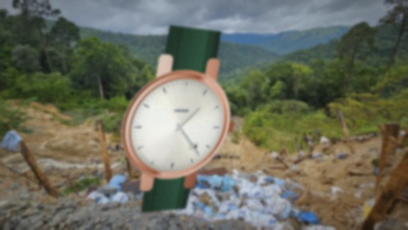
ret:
1,23
